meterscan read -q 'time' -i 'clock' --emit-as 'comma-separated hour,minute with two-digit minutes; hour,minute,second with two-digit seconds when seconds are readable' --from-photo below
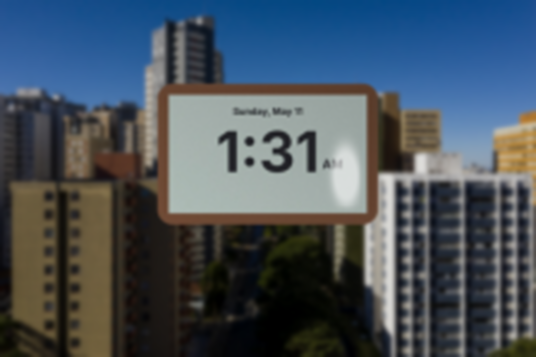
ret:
1,31
